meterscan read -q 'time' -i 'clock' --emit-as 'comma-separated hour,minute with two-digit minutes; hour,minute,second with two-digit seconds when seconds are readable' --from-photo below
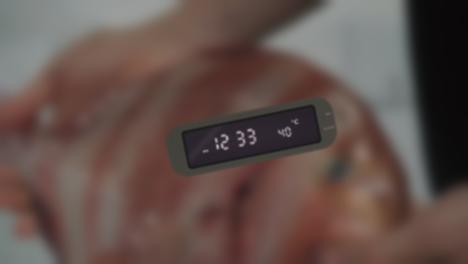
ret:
12,33
